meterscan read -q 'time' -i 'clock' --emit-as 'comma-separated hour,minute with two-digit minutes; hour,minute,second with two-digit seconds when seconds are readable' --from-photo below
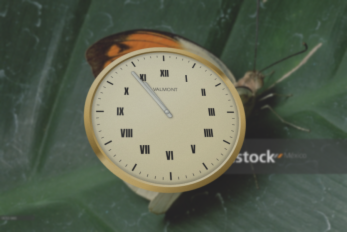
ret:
10,54
